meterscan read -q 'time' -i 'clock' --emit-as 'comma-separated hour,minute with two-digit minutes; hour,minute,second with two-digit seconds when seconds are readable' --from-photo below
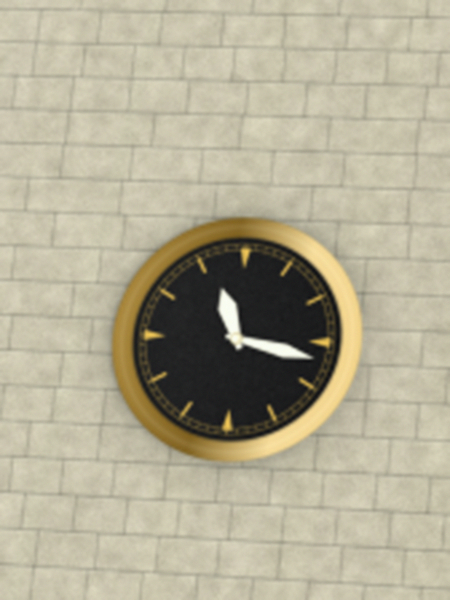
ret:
11,17
